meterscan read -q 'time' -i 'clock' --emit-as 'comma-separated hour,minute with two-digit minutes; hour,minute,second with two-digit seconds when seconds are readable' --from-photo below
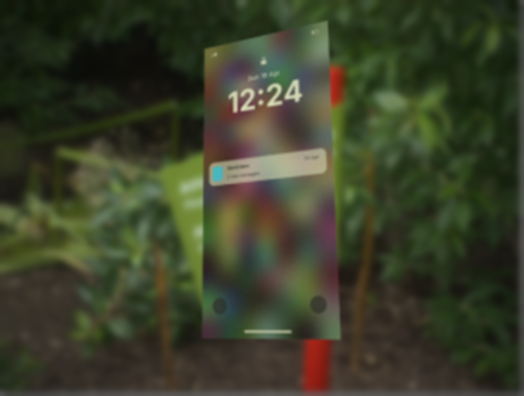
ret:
12,24
